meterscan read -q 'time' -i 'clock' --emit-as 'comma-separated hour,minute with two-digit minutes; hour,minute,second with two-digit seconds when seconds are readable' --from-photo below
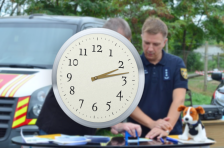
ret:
2,13
